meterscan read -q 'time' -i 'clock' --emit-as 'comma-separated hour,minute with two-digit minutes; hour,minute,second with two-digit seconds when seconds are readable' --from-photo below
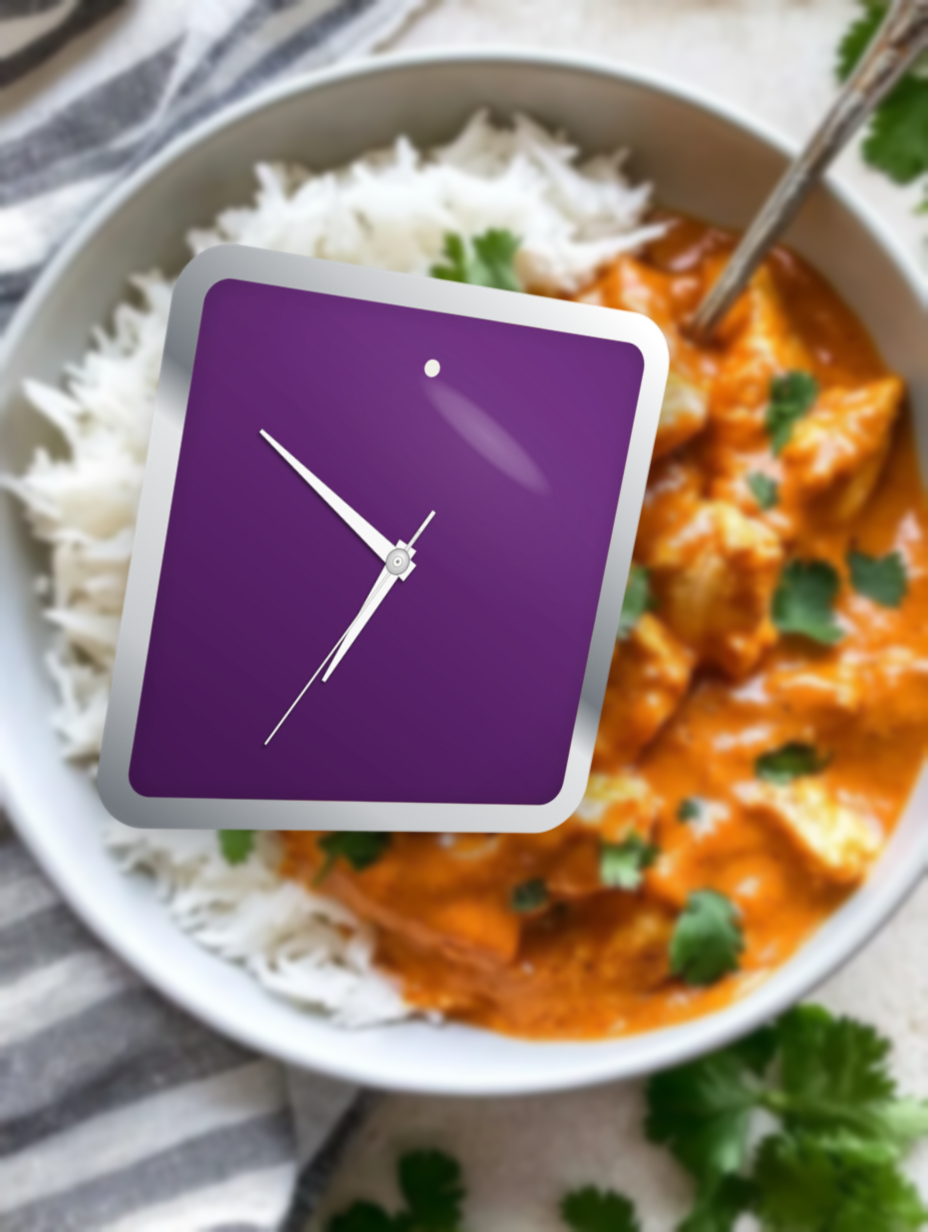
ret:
6,50,35
